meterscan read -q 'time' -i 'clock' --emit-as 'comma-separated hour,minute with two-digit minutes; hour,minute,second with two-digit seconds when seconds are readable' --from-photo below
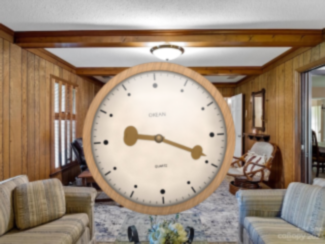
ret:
9,19
